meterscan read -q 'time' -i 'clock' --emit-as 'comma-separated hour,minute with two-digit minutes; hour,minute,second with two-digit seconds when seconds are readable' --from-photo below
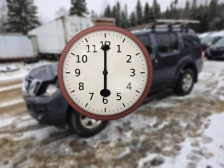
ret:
6,00
